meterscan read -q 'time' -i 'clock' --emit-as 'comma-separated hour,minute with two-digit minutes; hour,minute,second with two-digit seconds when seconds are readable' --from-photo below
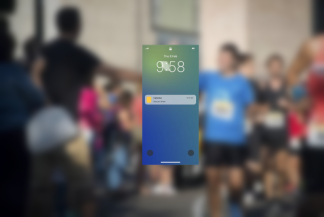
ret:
9,58
